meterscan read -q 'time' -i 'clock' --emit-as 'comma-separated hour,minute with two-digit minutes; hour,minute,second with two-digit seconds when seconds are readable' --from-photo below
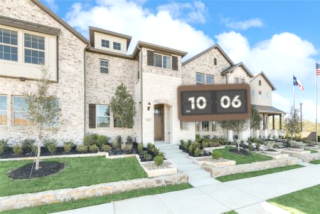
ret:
10,06
